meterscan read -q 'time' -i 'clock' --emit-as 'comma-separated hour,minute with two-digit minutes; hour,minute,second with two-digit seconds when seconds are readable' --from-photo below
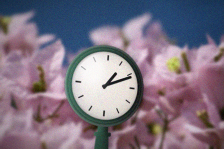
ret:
1,11
